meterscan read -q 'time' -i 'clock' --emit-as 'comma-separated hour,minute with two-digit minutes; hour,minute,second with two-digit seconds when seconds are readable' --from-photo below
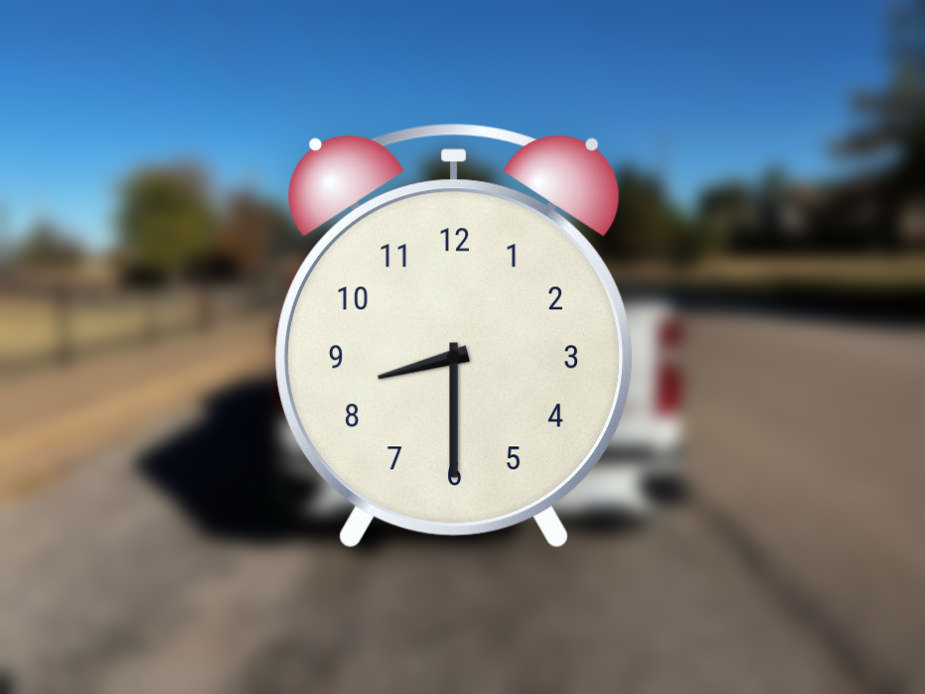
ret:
8,30
